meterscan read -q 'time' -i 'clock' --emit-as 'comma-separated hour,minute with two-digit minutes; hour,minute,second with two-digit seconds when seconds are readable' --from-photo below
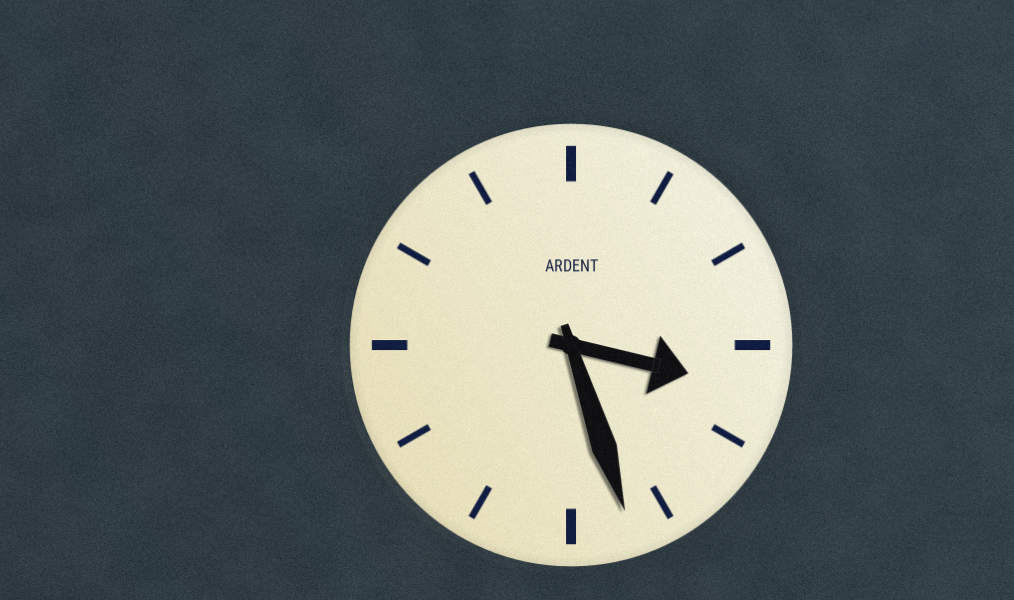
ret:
3,27
